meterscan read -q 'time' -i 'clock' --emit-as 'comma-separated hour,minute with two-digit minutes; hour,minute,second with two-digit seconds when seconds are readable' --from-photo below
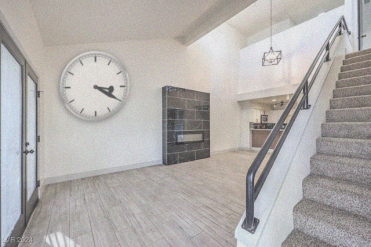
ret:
3,20
